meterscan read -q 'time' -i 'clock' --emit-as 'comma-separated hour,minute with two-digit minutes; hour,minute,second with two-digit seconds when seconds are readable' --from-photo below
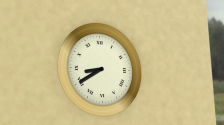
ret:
8,40
